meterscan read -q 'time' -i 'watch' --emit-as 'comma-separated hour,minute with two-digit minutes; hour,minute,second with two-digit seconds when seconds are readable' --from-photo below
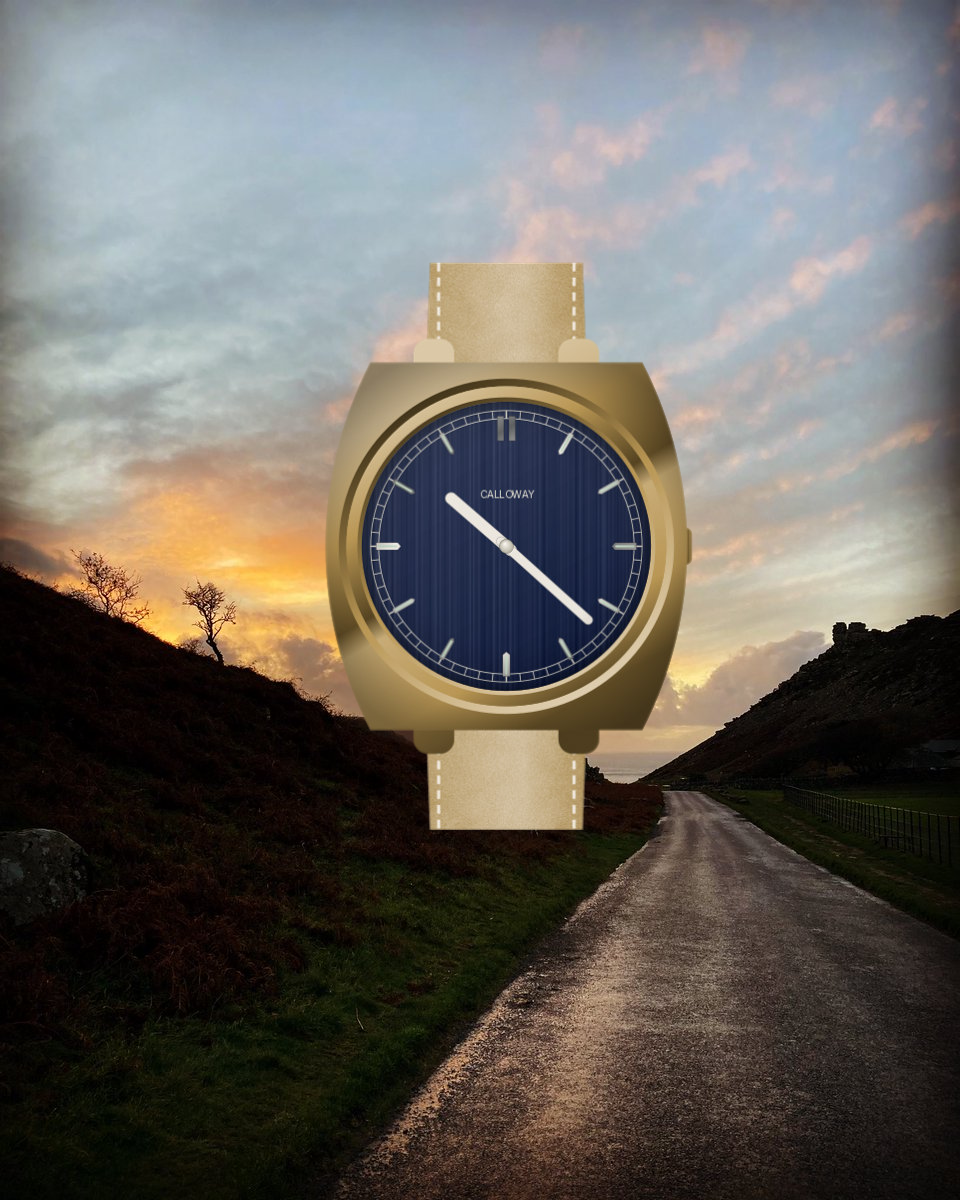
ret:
10,22
